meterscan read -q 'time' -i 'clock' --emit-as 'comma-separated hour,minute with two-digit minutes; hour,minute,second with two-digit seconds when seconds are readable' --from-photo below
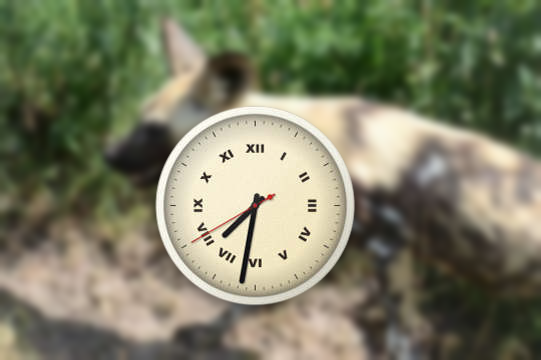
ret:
7,31,40
